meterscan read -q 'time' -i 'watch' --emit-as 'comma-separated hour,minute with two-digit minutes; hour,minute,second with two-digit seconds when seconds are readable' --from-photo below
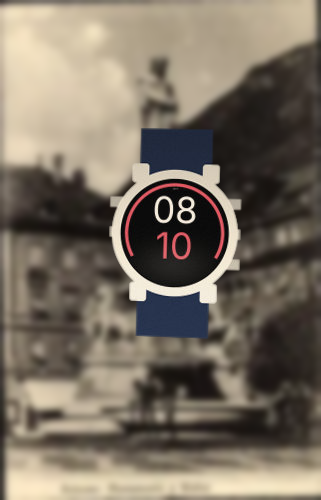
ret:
8,10
